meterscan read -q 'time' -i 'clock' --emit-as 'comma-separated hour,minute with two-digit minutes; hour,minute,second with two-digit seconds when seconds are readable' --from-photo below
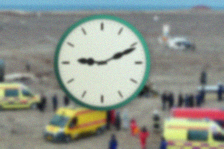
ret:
9,11
